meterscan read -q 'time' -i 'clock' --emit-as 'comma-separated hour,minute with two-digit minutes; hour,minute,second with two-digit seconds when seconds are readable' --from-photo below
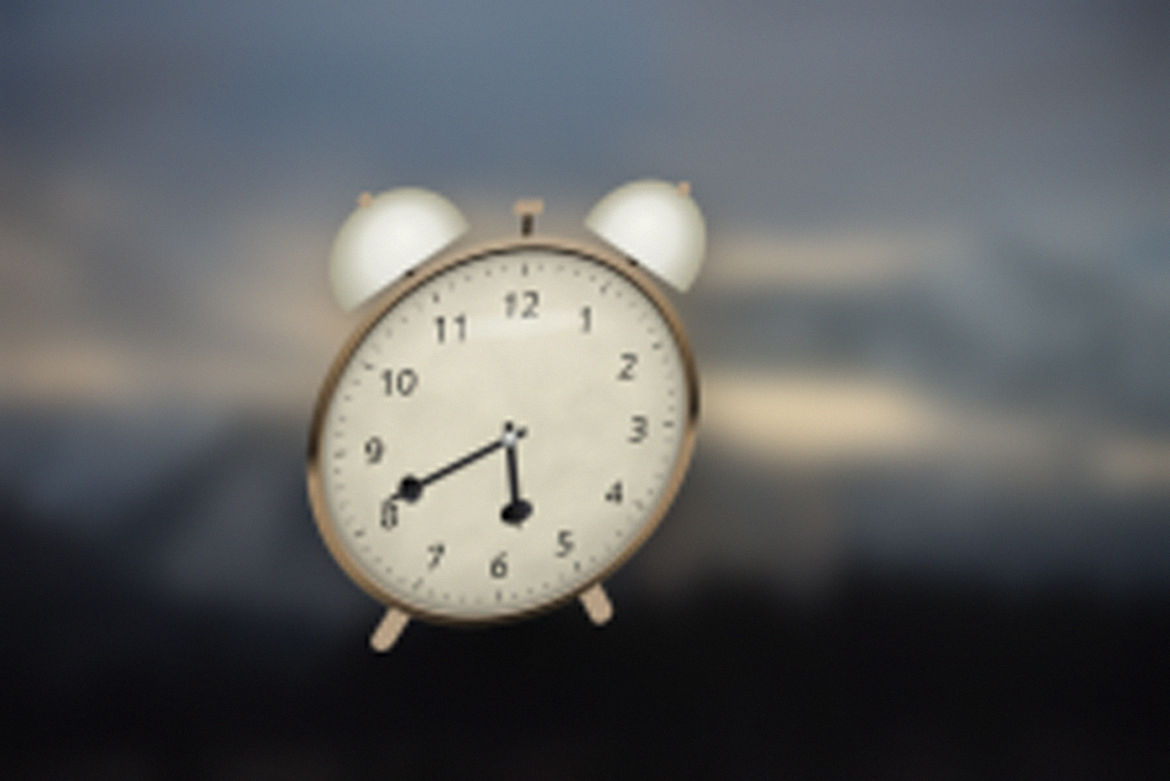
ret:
5,41
